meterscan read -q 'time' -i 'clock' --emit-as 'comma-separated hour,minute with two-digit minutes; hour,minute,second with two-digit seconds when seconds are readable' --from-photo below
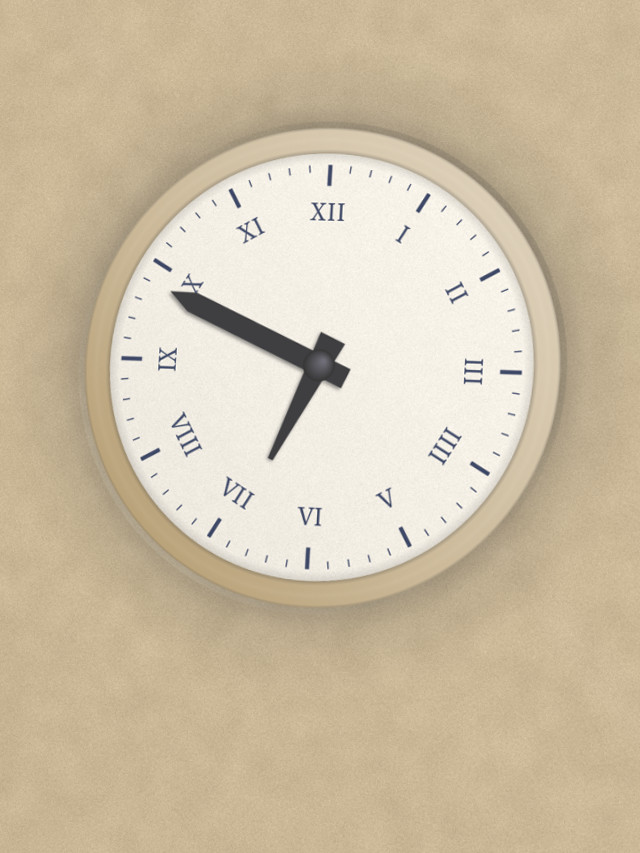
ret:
6,49
